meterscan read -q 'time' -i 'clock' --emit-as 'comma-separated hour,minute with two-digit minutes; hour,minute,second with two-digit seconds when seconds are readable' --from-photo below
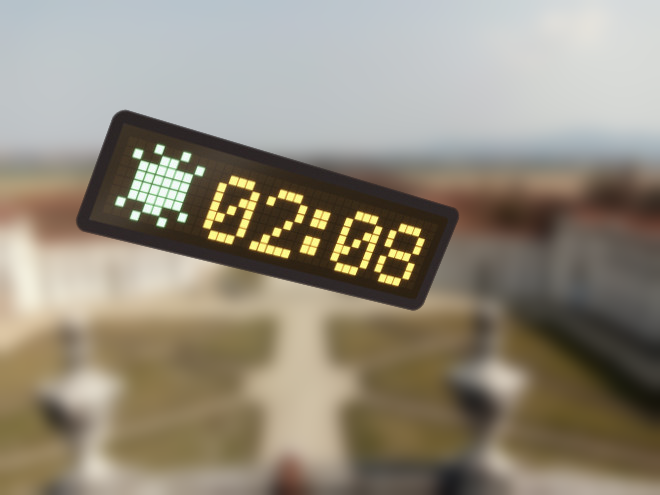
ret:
2,08
